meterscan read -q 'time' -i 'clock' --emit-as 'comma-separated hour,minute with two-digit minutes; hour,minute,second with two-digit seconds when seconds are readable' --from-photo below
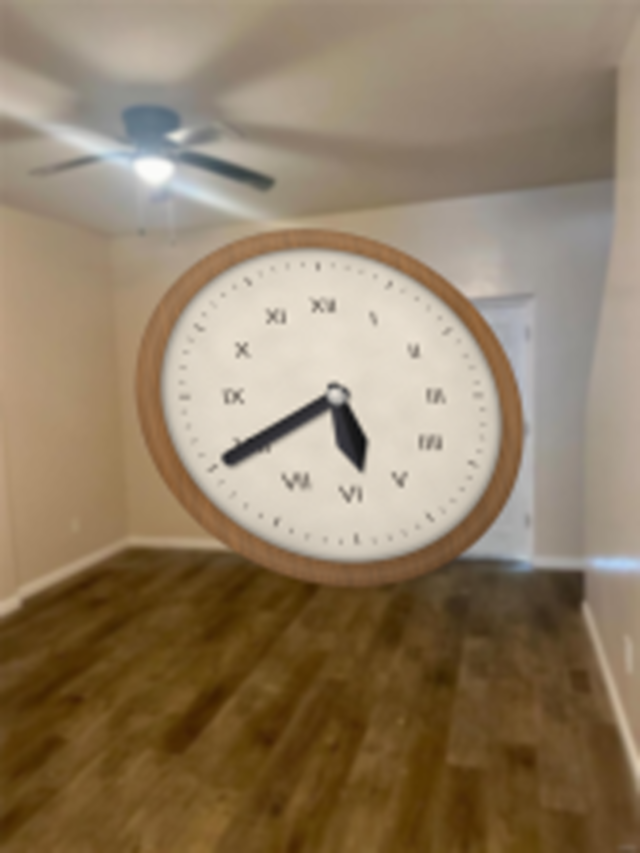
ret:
5,40
